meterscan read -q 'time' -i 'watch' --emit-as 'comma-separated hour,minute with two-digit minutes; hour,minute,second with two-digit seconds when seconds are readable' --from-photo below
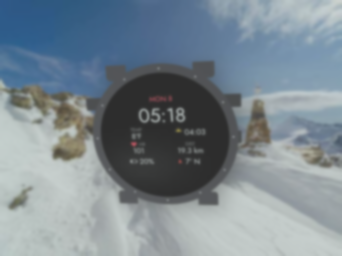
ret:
5,18
